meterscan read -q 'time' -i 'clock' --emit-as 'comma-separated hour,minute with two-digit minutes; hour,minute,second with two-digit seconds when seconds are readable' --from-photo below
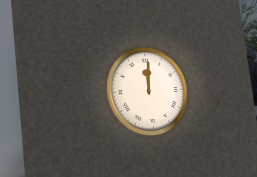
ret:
12,01
